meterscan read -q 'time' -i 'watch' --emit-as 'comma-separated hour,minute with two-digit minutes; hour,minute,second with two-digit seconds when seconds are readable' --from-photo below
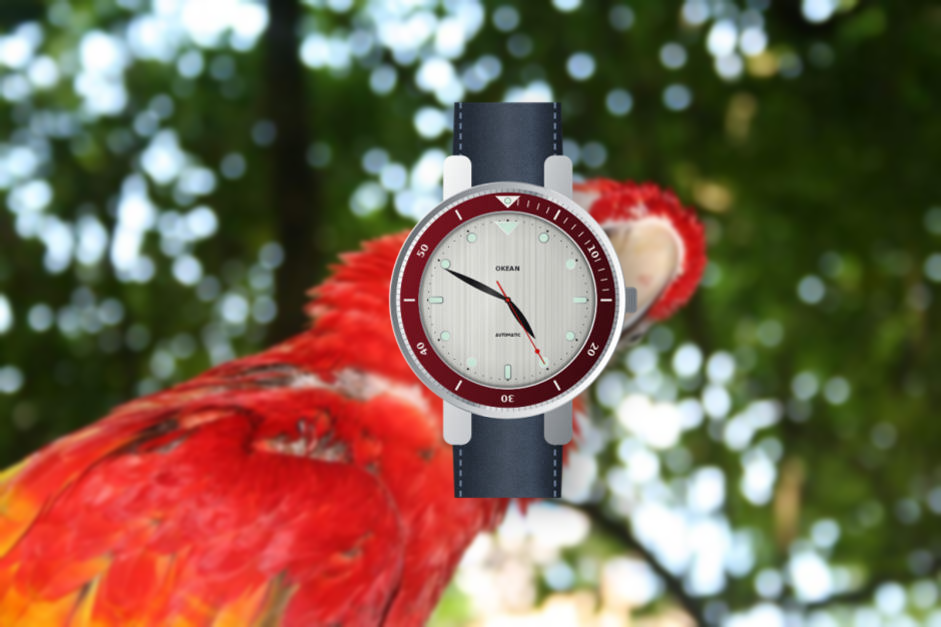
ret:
4,49,25
